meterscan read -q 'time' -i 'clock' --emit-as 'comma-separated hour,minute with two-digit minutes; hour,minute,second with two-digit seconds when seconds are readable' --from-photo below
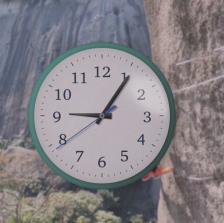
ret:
9,05,39
